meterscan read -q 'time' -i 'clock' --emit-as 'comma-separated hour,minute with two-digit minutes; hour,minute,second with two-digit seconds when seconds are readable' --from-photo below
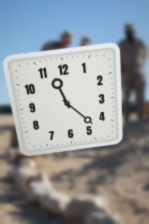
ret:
11,23
